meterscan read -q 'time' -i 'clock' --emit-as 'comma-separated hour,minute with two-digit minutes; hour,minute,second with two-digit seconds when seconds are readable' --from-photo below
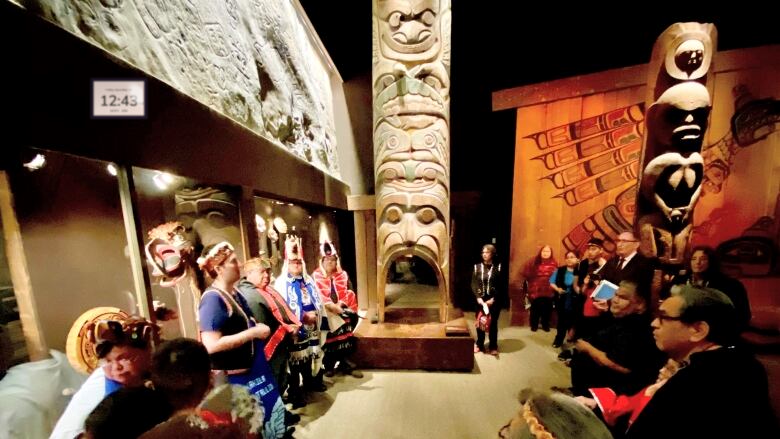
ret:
12,43
